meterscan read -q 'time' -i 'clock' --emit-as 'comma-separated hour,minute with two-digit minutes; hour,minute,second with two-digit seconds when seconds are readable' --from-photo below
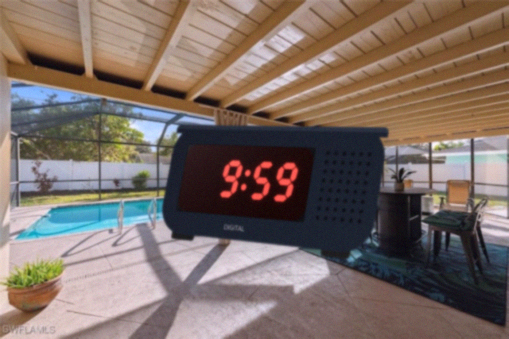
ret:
9,59
